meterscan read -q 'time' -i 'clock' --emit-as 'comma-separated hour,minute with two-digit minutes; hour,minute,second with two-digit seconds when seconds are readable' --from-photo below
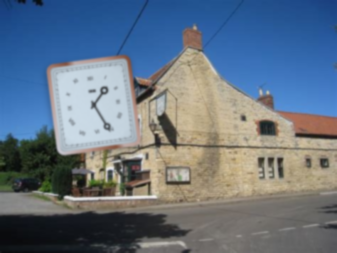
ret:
1,26
